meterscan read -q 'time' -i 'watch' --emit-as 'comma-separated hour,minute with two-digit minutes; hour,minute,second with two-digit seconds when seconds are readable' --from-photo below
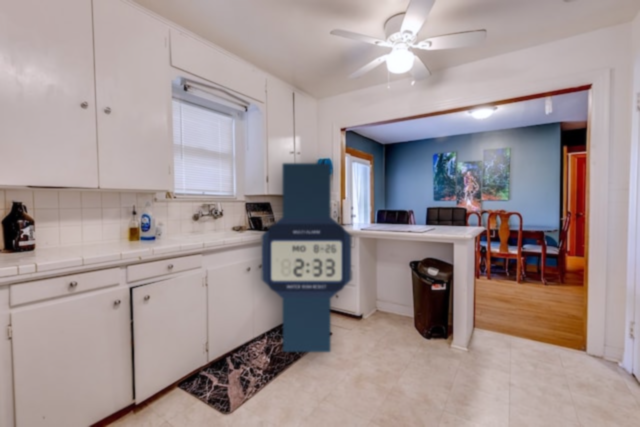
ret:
2,33
